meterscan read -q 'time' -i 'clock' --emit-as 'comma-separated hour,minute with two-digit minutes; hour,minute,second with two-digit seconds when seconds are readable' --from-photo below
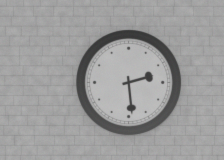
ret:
2,29
